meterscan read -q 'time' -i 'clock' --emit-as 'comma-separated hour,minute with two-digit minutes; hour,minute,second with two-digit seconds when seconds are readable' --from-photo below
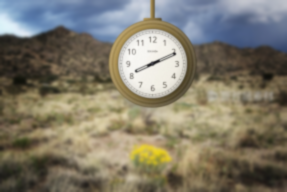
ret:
8,11
